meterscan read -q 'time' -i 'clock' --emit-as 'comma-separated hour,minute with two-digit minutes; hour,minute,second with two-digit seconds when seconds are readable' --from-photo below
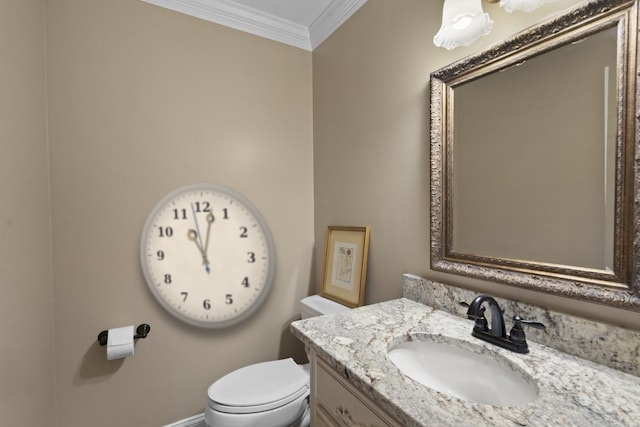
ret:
11,01,58
